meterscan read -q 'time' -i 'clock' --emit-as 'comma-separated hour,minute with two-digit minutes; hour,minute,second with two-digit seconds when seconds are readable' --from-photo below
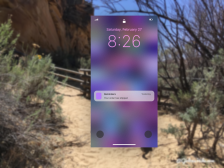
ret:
8,26
